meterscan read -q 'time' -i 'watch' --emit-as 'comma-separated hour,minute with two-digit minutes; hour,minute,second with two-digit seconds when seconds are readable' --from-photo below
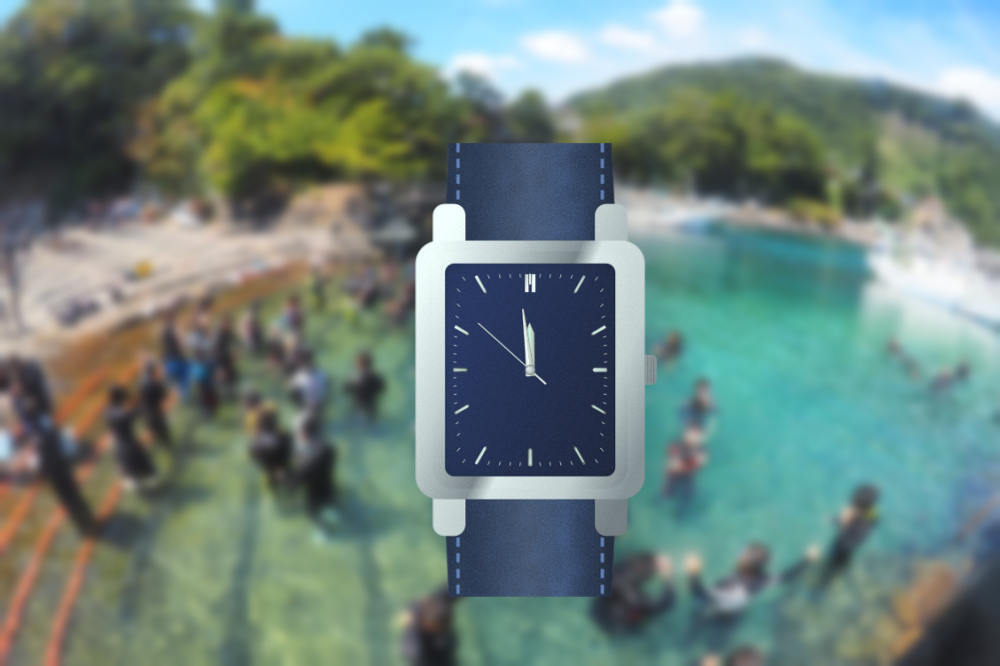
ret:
11,58,52
